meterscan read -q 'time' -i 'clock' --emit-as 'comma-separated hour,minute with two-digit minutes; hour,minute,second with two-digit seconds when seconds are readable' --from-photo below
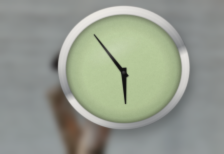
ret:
5,54
